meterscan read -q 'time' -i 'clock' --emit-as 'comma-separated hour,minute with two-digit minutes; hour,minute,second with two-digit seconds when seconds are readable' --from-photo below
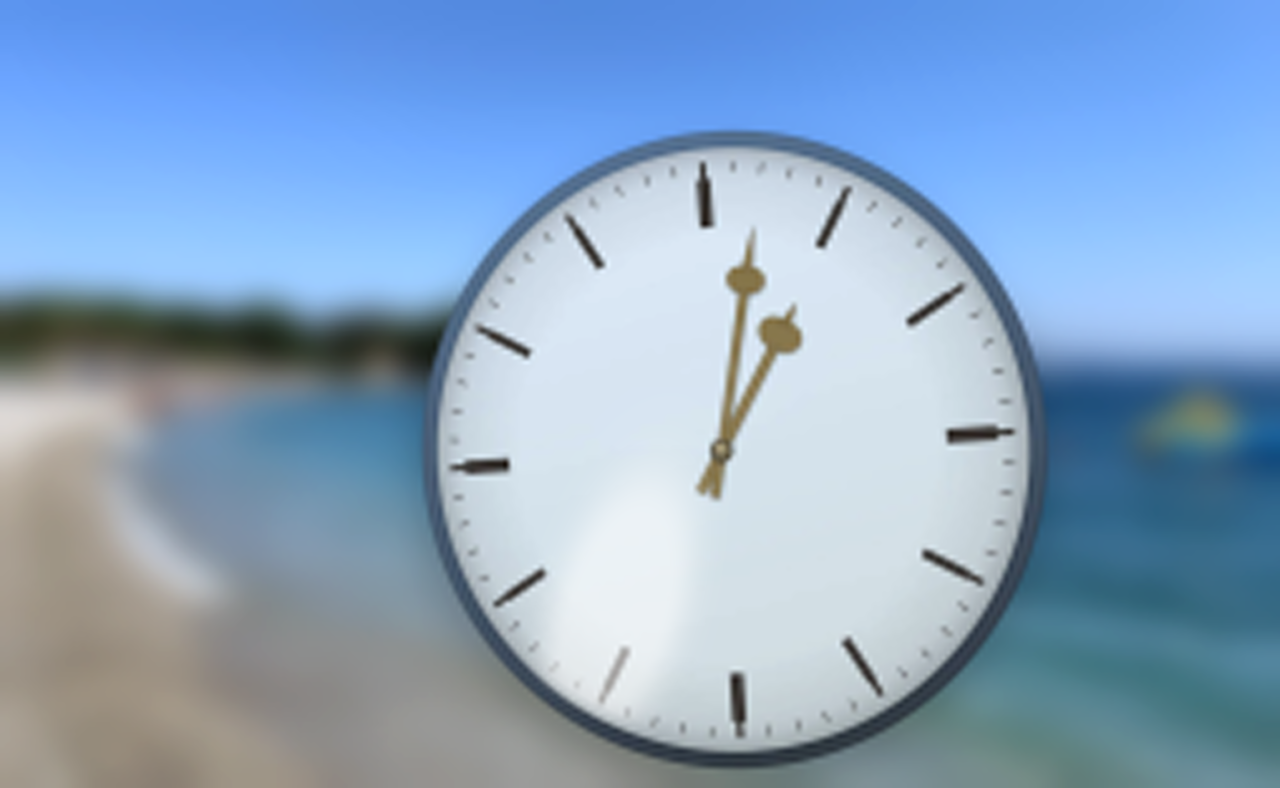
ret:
1,02
